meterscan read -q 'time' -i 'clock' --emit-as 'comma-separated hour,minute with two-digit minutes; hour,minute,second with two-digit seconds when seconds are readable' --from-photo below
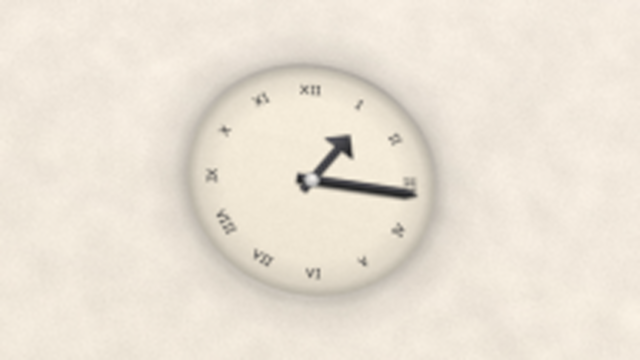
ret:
1,16
